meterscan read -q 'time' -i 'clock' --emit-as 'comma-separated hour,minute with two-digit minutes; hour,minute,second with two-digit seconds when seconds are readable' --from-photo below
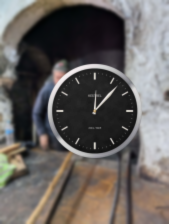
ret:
12,07
